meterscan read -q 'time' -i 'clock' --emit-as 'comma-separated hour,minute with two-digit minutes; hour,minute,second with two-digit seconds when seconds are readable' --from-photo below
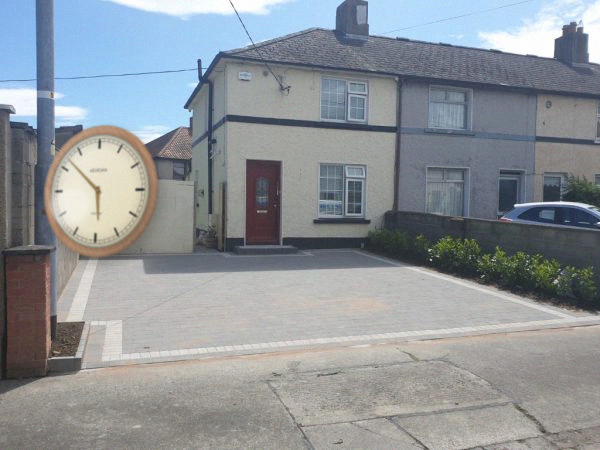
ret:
5,52
